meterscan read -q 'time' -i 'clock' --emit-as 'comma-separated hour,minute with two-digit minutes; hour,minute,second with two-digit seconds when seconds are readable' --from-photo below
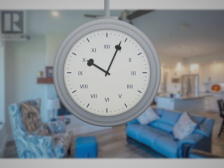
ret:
10,04
